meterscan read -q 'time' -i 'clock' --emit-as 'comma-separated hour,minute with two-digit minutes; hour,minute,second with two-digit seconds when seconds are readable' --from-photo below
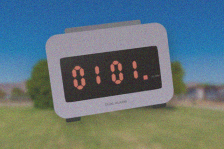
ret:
1,01
